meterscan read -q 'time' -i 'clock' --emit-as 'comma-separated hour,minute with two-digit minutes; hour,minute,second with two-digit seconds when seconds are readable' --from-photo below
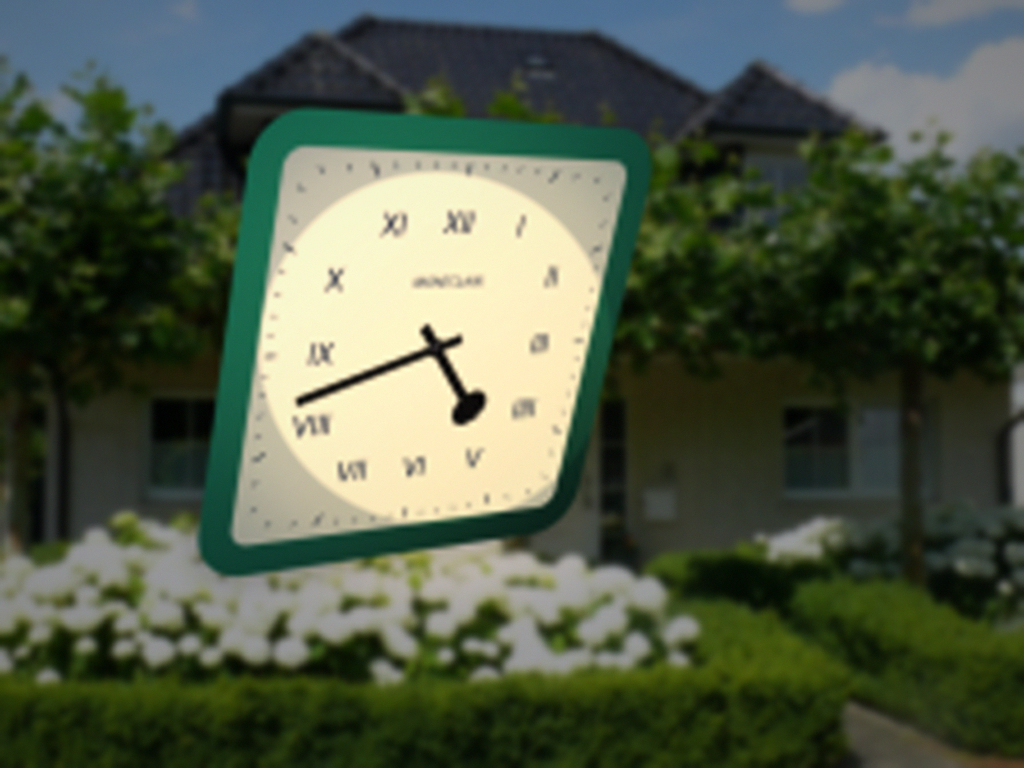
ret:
4,42
